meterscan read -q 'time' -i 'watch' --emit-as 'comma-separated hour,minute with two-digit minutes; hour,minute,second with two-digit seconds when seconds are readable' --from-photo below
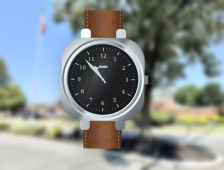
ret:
10,53
